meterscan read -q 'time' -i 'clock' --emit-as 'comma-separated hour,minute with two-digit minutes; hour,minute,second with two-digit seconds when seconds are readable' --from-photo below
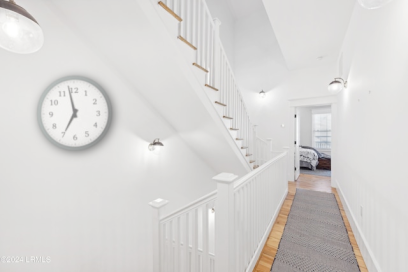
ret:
6,58
